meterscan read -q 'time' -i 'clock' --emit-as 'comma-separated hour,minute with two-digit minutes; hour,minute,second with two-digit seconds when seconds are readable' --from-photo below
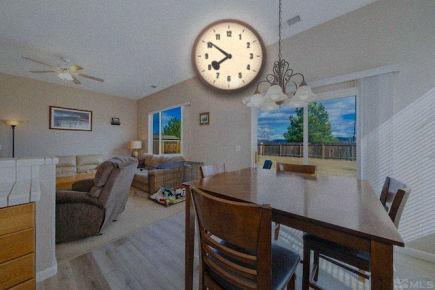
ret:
7,51
